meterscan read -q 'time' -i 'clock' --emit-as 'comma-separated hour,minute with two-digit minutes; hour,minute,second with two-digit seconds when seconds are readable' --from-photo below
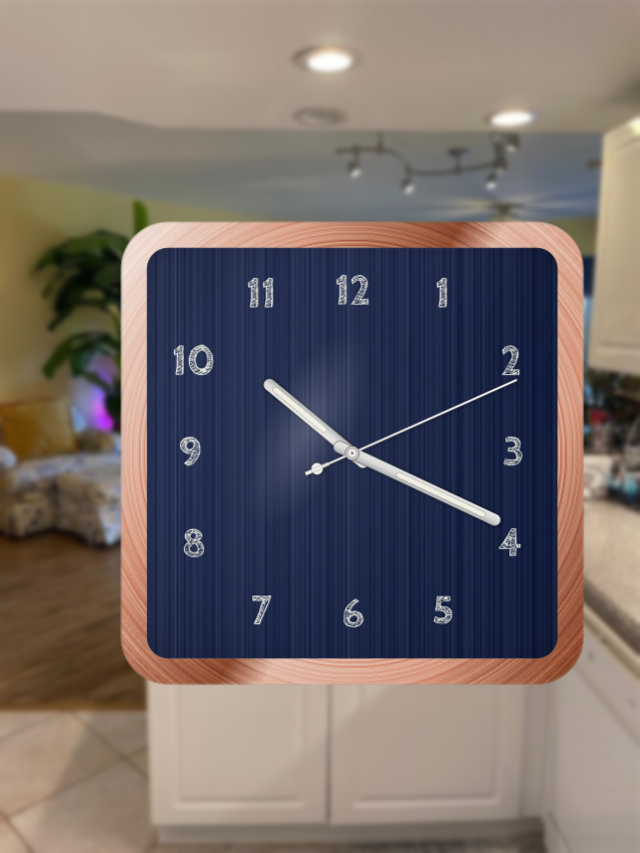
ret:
10,19,11
